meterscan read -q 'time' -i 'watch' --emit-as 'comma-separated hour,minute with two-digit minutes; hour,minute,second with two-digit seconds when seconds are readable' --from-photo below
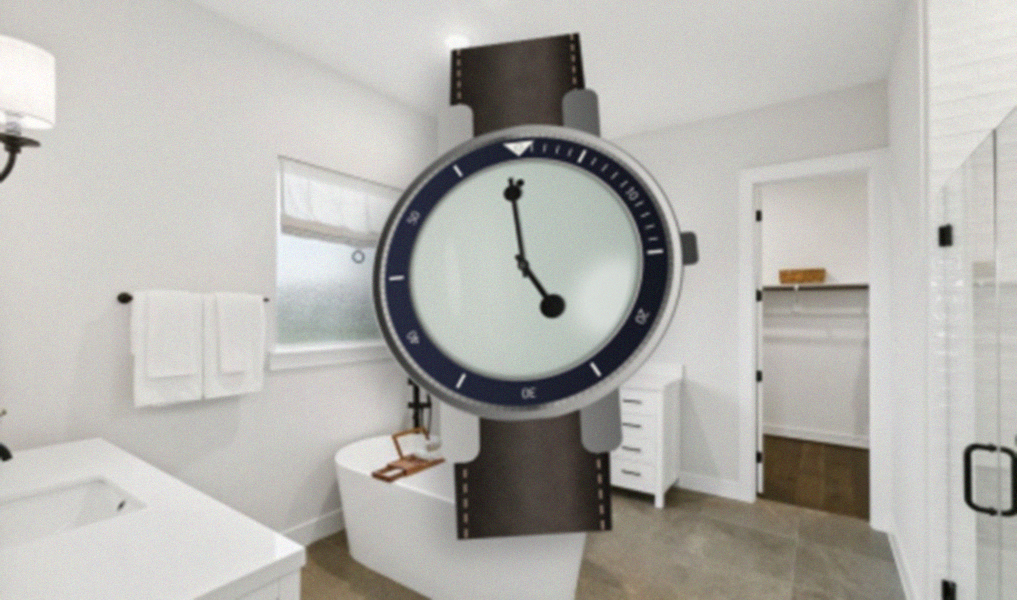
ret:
4,59
